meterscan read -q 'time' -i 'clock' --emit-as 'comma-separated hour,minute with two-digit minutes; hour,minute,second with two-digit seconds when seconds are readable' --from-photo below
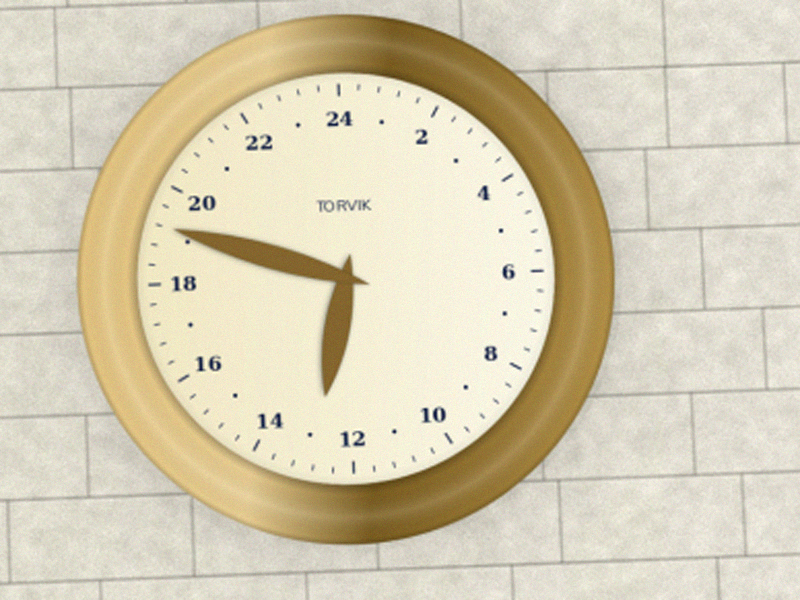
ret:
12,48
